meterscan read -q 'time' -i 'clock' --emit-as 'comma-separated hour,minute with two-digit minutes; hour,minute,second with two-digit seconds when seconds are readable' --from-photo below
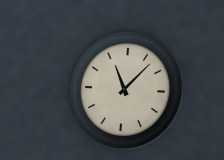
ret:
11,07
